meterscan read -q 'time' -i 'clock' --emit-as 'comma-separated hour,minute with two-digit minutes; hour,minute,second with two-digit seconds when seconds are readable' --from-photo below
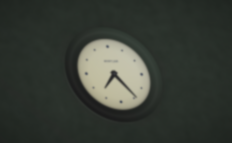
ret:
7,24
